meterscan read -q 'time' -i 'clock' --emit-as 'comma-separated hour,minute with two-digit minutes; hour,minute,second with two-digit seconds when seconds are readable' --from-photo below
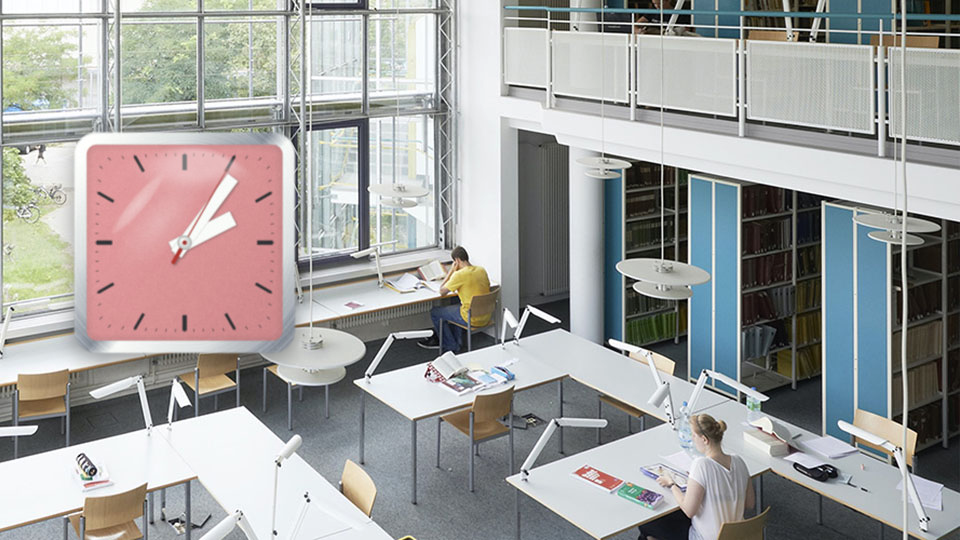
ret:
2,06,05
